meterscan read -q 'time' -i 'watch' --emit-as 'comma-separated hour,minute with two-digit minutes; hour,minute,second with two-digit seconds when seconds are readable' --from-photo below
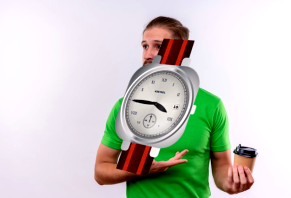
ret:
3,45
